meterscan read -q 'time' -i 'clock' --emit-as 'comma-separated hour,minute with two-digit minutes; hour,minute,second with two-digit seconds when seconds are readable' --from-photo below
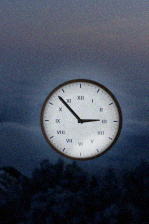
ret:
2,53
